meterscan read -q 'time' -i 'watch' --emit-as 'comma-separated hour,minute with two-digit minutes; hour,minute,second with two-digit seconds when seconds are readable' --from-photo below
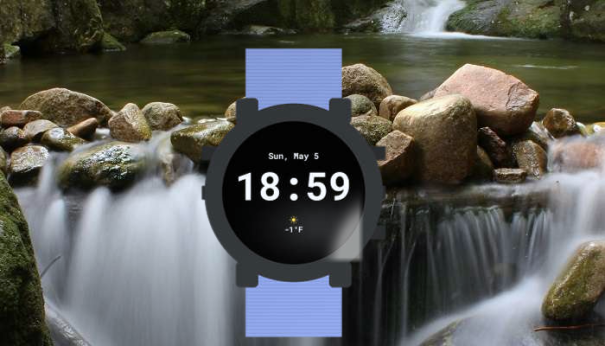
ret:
18,59
